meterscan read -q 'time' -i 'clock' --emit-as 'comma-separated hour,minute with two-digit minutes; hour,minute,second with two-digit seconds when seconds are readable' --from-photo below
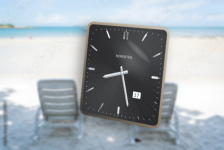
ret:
8,27
